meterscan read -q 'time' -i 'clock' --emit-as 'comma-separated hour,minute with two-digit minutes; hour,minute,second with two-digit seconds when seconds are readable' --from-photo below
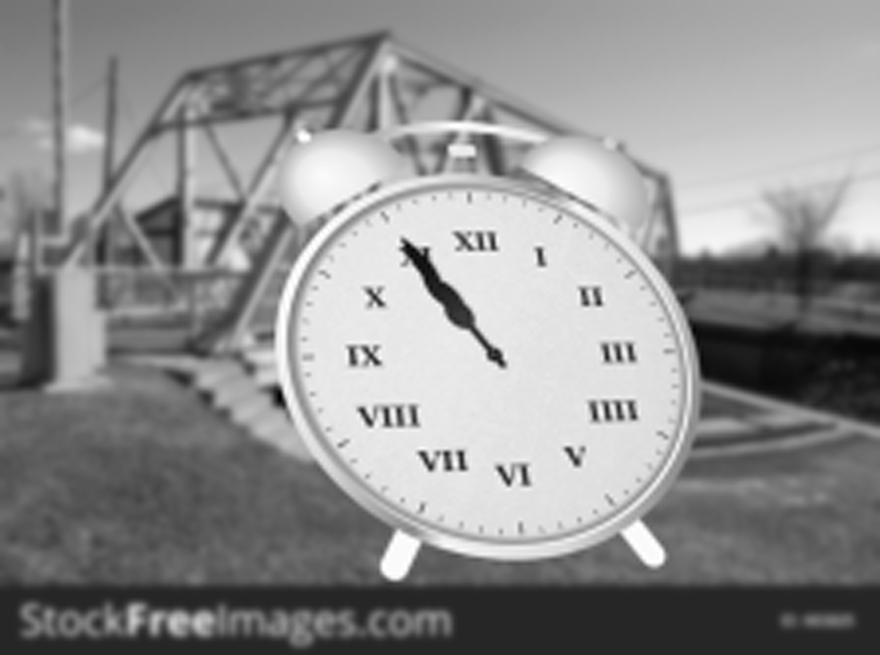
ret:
10,55
